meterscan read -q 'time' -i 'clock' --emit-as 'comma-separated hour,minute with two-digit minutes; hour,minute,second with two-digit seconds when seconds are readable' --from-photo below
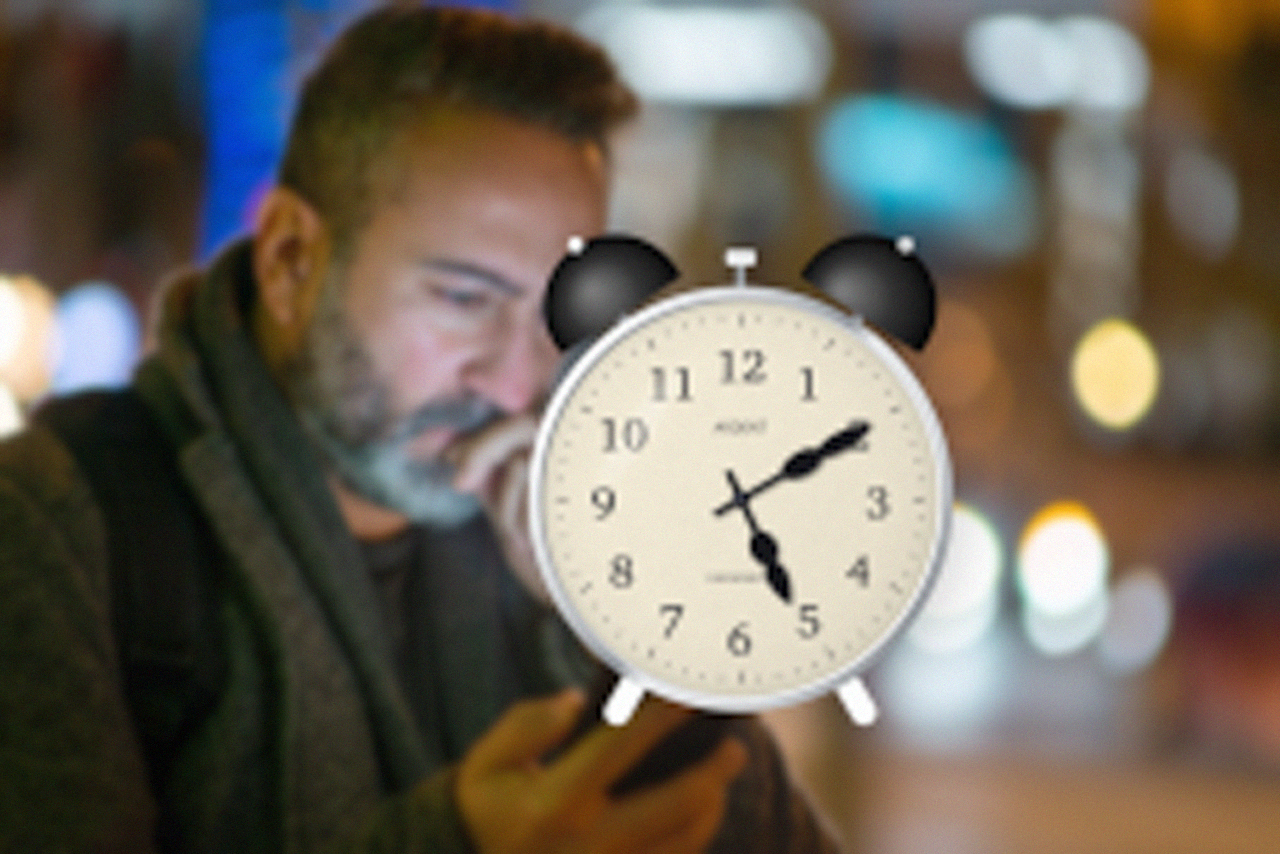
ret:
5,10
